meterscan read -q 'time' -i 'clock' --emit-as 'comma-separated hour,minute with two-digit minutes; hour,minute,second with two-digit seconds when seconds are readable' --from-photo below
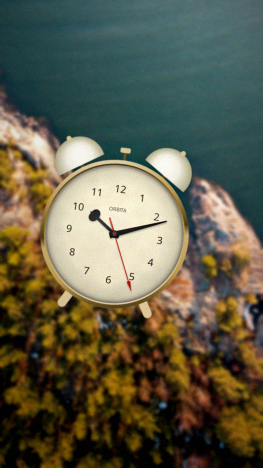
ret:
10,11,26
